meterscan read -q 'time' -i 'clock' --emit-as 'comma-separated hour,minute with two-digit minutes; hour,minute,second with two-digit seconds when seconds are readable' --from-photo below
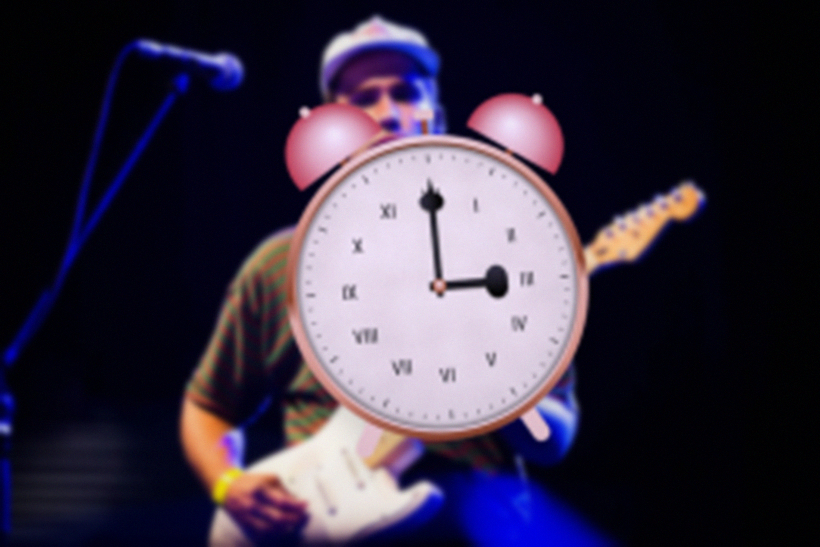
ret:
3,00
